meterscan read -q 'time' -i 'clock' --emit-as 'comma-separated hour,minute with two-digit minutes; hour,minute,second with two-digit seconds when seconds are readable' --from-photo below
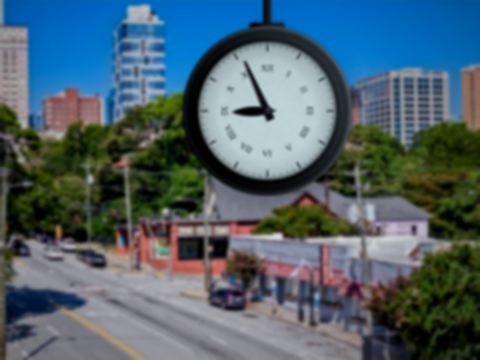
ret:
8,56
